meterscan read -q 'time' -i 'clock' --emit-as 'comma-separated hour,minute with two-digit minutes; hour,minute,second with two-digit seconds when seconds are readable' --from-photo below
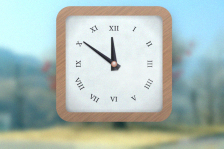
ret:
11,51
